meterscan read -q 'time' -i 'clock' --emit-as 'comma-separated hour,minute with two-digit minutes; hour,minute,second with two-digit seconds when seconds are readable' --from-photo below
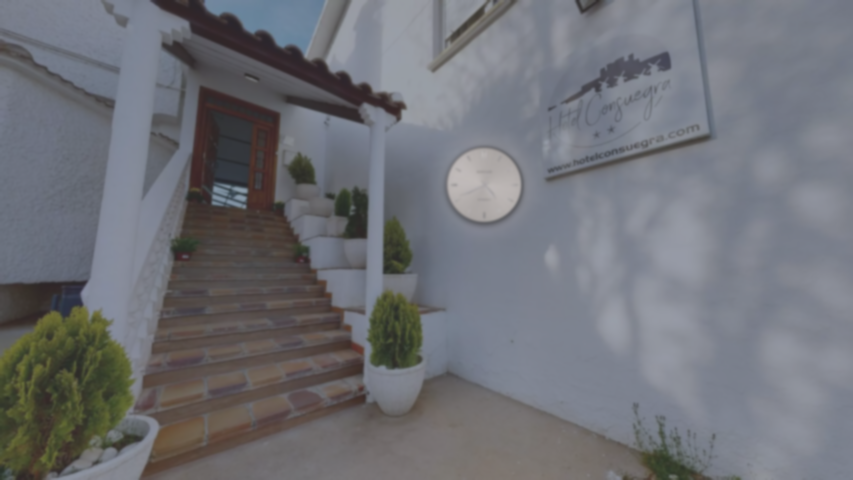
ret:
4,41
